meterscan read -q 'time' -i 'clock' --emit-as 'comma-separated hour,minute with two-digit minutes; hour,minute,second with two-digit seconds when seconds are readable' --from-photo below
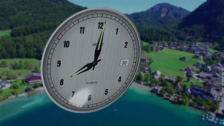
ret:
8,01
